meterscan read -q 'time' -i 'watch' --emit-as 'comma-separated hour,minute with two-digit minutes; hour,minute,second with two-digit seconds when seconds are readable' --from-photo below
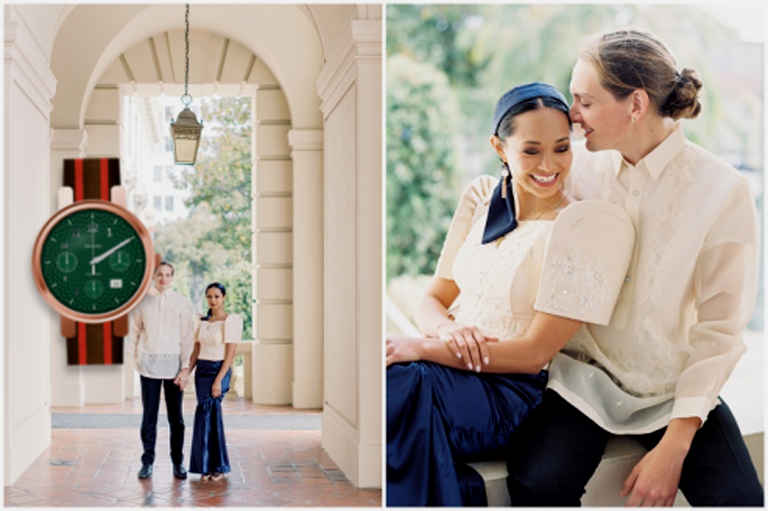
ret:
2,10
